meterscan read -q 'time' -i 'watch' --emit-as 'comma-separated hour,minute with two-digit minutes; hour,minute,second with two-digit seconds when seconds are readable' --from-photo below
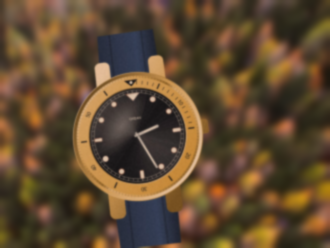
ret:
2,26
